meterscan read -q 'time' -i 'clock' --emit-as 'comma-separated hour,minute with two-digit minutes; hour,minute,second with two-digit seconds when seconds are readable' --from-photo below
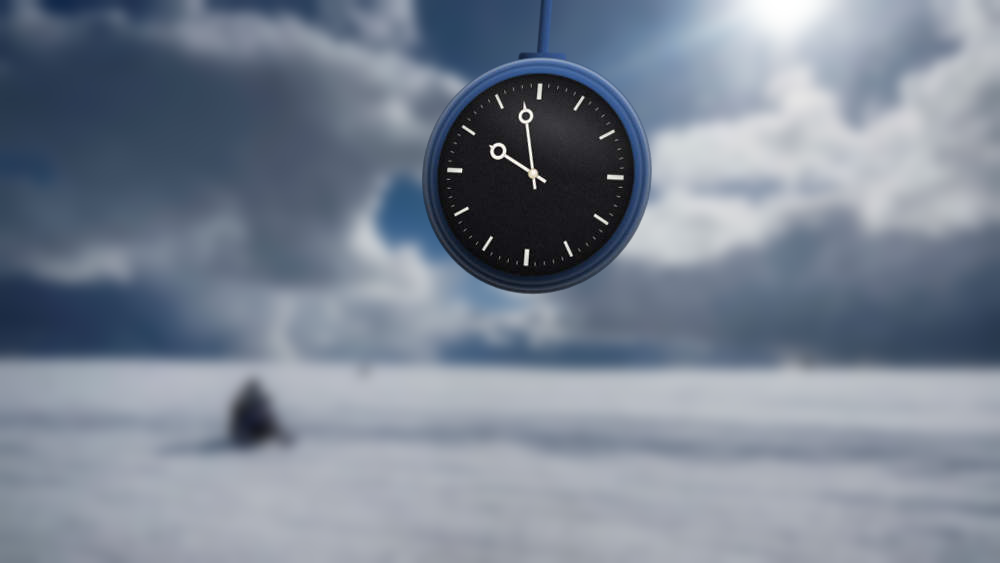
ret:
9,58
